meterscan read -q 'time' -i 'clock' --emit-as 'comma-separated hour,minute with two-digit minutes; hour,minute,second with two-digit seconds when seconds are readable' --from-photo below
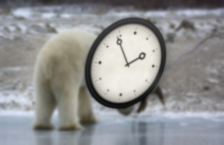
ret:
1,54
